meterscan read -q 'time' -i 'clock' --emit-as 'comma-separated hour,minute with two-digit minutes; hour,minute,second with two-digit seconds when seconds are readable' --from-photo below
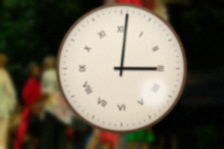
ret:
3,01
